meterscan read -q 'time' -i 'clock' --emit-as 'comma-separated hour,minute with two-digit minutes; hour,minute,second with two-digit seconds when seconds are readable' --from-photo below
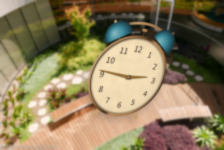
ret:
2,46
